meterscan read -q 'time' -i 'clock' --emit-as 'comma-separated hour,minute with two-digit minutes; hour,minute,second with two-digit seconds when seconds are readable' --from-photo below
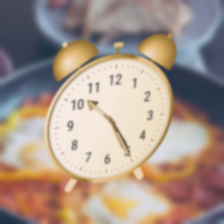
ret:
10,25
